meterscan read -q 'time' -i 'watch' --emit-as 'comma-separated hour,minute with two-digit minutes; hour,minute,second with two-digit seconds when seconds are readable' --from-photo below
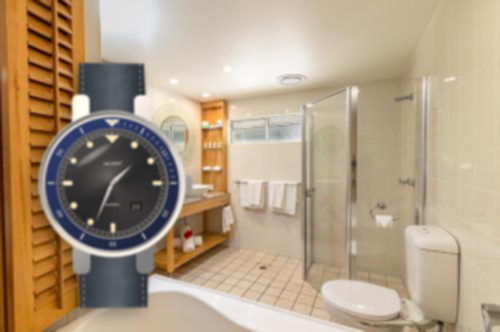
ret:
1,34
